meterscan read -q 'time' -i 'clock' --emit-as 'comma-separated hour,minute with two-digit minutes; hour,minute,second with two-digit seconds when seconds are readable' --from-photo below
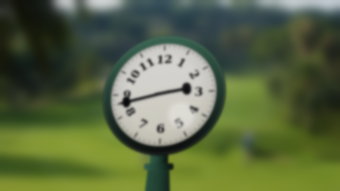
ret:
2,43
